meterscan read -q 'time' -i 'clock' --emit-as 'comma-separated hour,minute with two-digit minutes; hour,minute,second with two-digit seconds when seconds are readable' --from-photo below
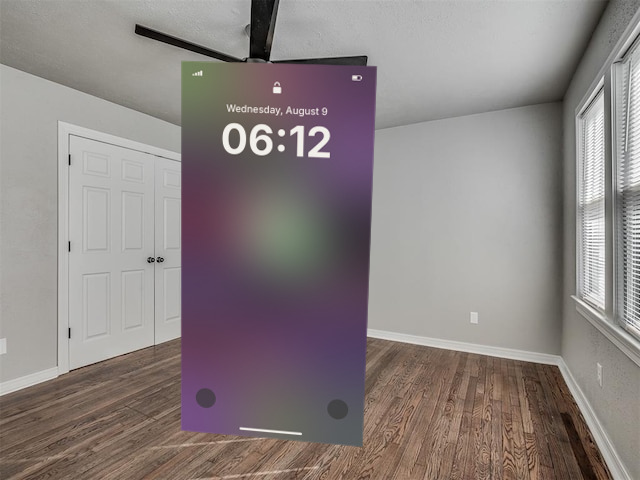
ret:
6,12
